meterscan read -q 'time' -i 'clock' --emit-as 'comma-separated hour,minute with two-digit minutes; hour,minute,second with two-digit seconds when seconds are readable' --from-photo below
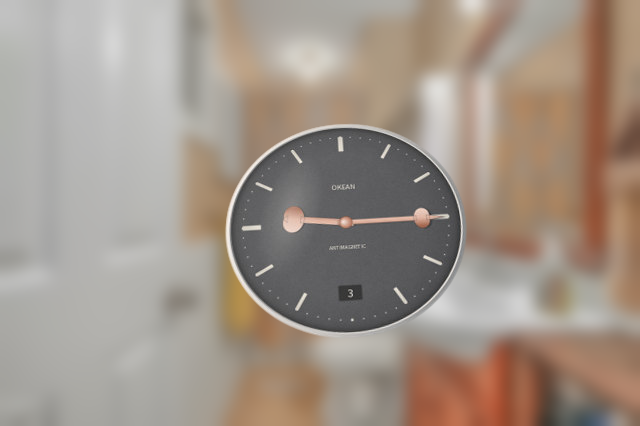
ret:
9,15
